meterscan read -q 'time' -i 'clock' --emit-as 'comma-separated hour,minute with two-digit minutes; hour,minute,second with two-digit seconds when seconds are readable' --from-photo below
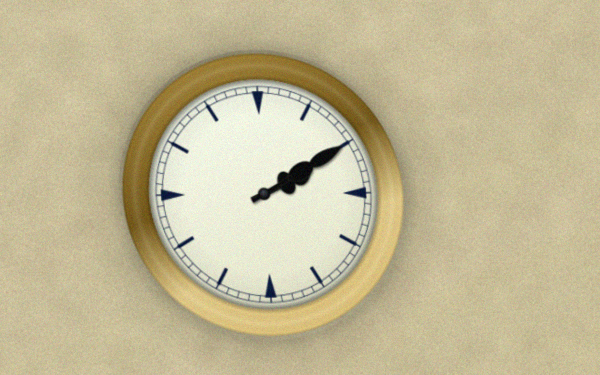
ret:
2,10
